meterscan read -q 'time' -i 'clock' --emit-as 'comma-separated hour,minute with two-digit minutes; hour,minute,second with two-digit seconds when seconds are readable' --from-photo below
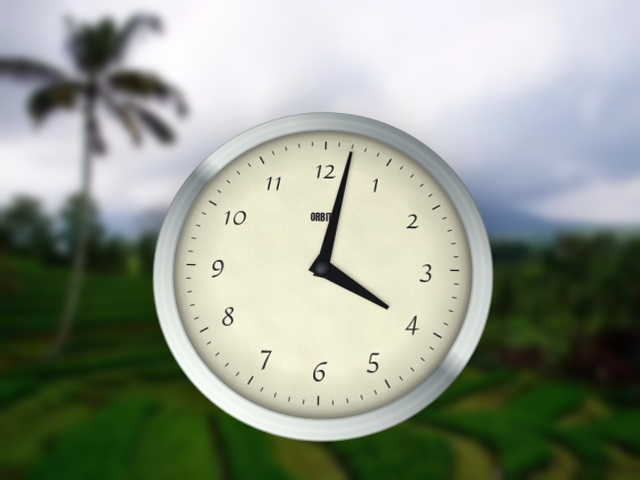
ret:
4,02
